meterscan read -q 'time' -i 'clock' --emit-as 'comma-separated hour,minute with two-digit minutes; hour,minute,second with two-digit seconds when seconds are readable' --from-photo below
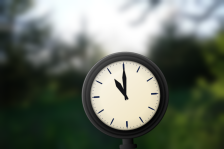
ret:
11,00
